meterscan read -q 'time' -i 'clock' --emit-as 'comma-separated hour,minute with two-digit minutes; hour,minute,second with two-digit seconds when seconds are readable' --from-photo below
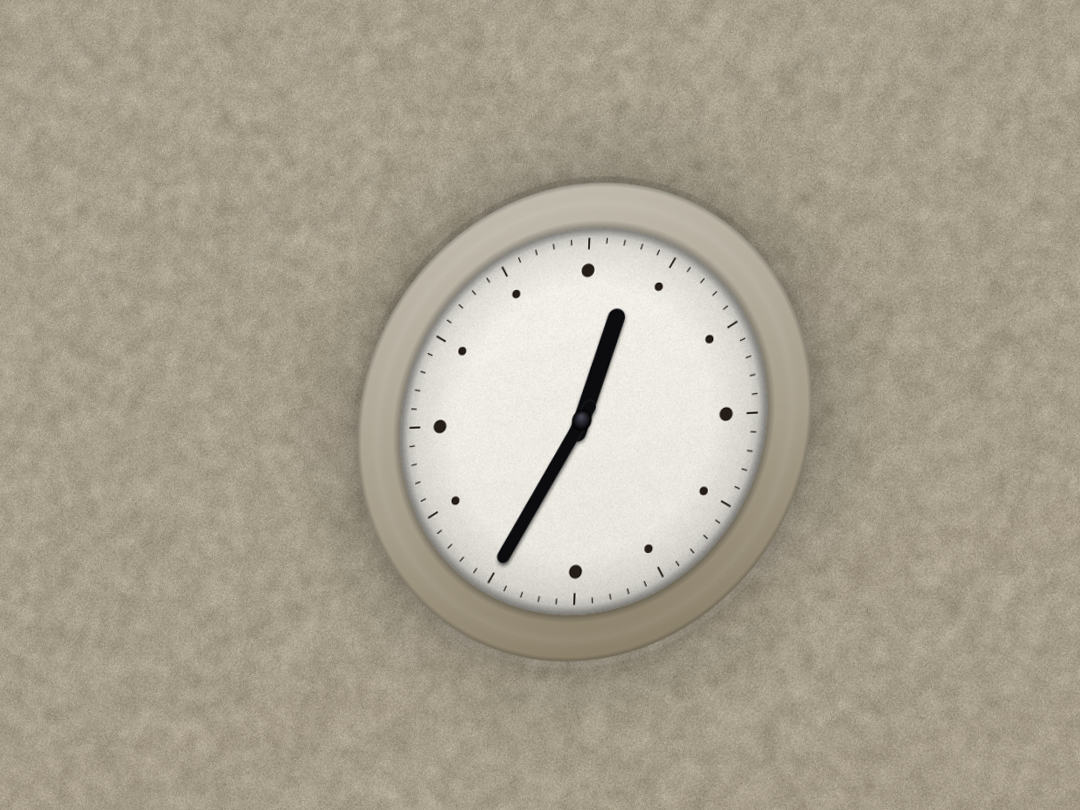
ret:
12,35
